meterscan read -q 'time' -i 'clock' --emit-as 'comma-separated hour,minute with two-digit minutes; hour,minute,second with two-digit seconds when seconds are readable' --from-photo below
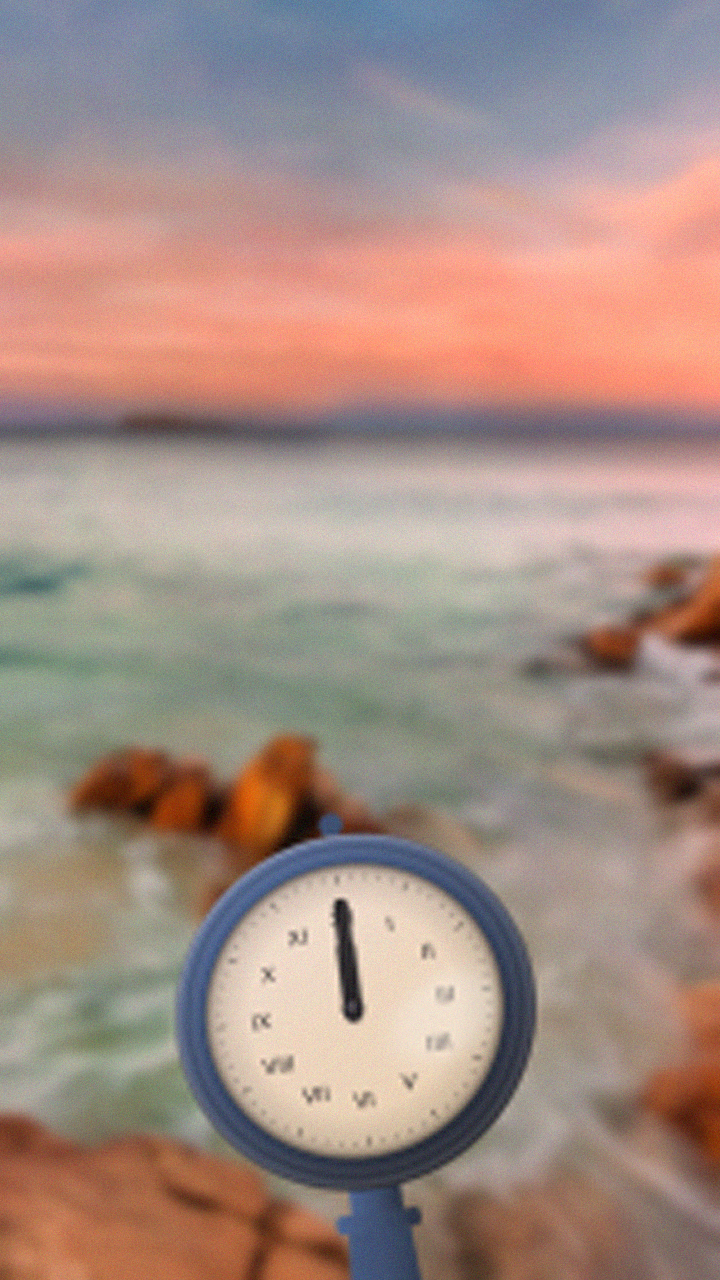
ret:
12,00
